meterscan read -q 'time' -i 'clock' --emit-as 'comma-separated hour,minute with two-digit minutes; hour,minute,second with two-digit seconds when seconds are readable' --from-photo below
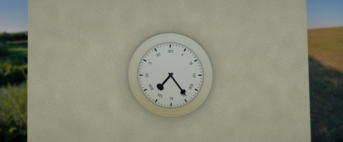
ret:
7,24
